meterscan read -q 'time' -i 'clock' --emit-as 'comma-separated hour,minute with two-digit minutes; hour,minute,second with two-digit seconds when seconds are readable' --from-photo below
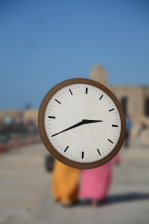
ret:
2,40
